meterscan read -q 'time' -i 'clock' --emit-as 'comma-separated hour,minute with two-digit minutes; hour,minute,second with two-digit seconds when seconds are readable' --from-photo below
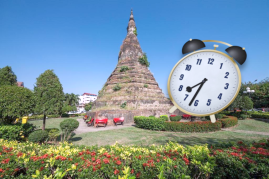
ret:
7,32
